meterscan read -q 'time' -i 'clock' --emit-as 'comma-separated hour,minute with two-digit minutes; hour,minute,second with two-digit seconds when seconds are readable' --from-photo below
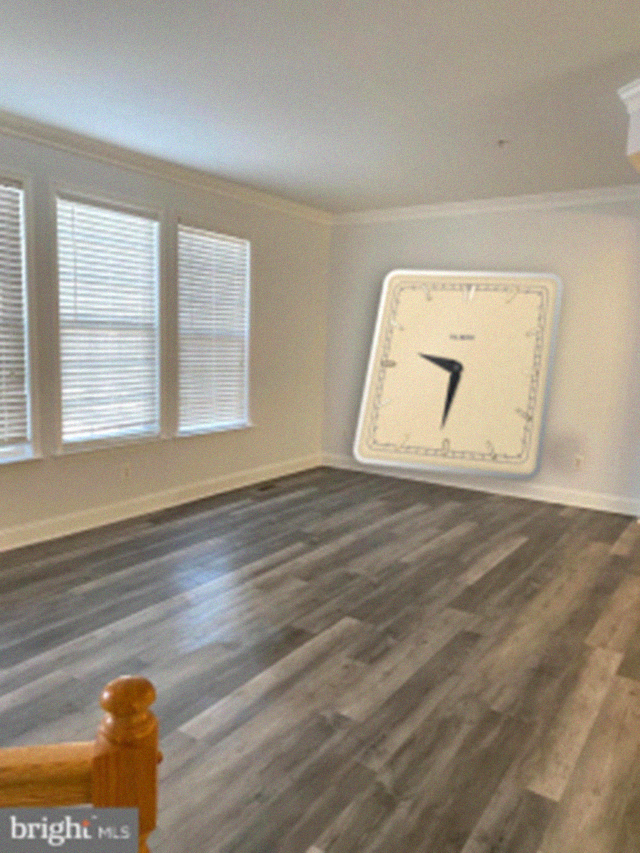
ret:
9,31
